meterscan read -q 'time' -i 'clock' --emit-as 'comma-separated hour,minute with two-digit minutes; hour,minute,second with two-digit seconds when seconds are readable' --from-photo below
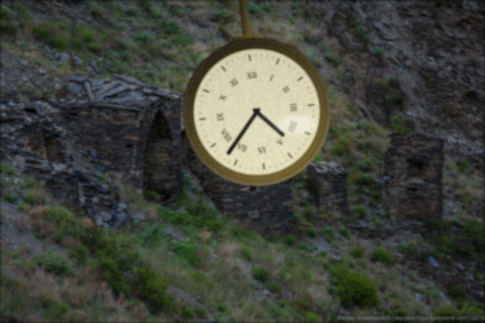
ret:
4,37
